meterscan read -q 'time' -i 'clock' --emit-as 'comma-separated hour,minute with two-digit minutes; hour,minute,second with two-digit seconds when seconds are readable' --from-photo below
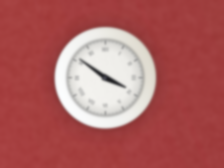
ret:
3,51
